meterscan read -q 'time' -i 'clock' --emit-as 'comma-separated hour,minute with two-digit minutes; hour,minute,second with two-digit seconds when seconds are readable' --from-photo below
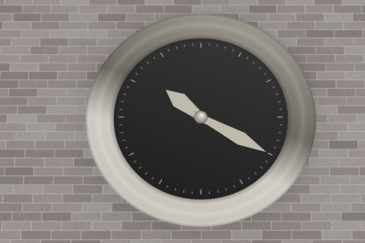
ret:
10,20
